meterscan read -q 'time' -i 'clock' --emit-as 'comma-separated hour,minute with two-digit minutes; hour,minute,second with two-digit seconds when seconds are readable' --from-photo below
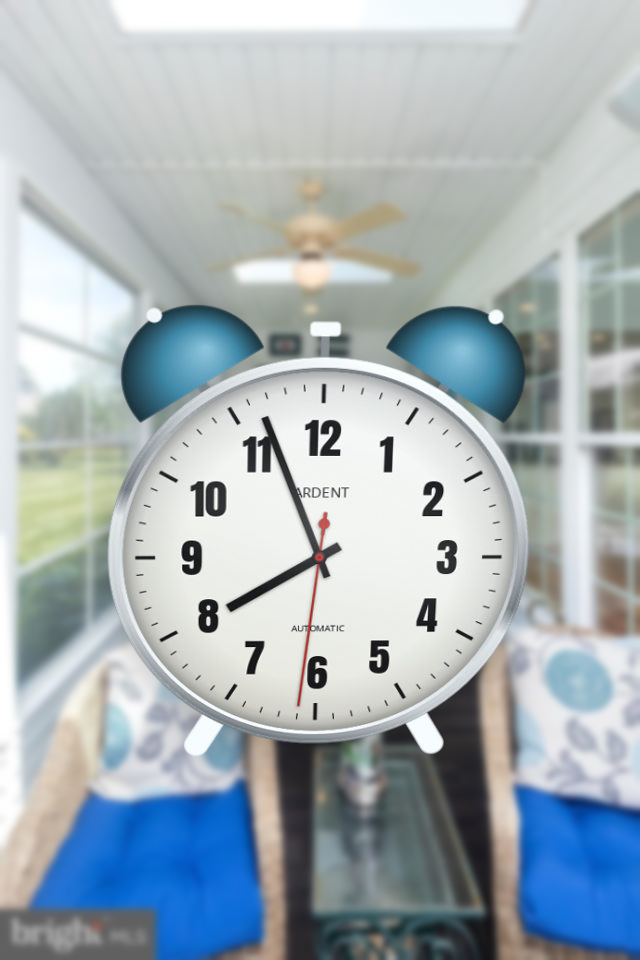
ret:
7,56,31
